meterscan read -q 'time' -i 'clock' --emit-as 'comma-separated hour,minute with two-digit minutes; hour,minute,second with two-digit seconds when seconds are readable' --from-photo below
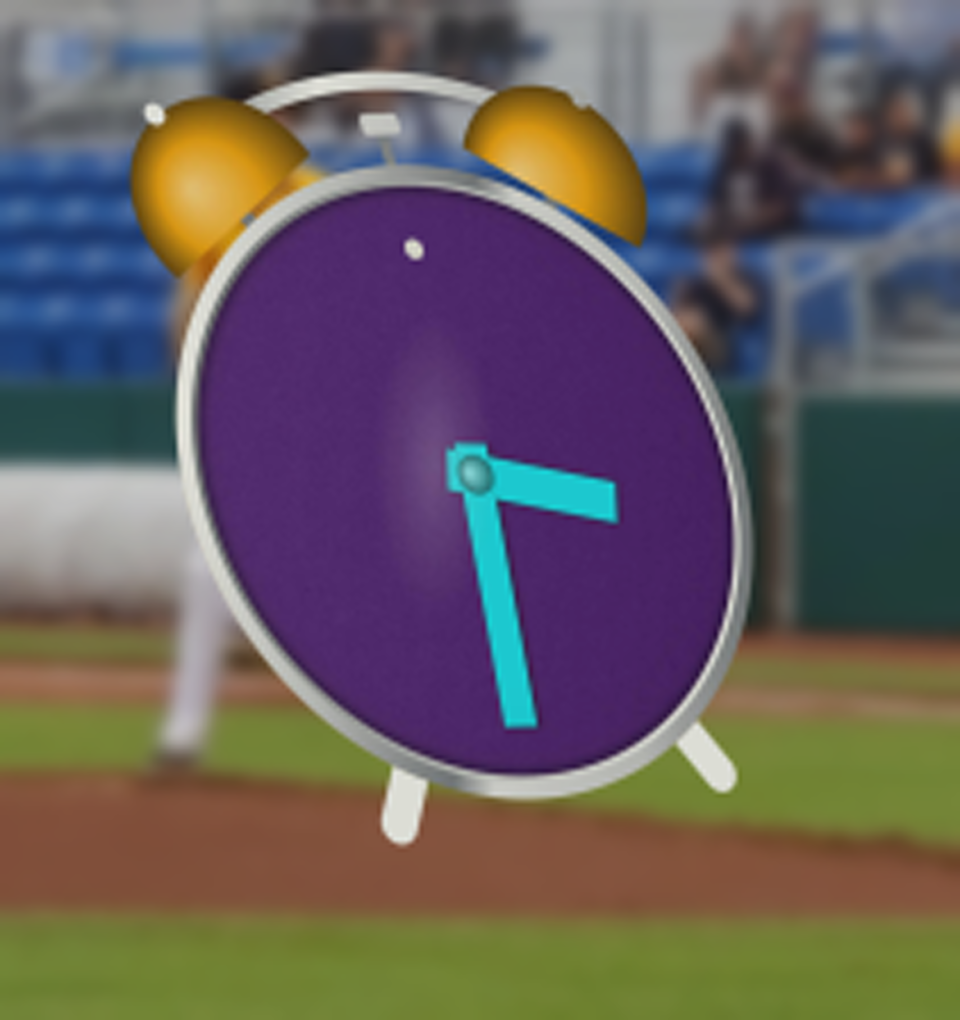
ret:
3,31
